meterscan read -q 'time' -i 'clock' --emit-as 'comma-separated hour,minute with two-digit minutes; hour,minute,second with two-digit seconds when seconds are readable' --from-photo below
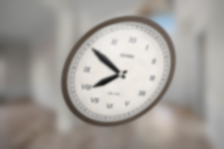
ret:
7,50
